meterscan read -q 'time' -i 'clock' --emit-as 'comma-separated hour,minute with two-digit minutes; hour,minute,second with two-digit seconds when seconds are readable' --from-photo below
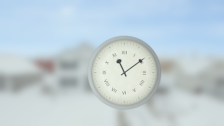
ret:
11,09
